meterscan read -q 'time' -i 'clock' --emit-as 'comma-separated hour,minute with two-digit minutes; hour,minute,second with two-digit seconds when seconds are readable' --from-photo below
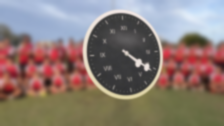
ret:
4,21
